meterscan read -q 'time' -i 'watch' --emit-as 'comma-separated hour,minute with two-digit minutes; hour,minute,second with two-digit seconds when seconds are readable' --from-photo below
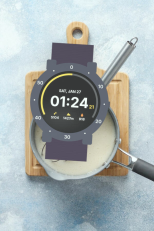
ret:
1,24
